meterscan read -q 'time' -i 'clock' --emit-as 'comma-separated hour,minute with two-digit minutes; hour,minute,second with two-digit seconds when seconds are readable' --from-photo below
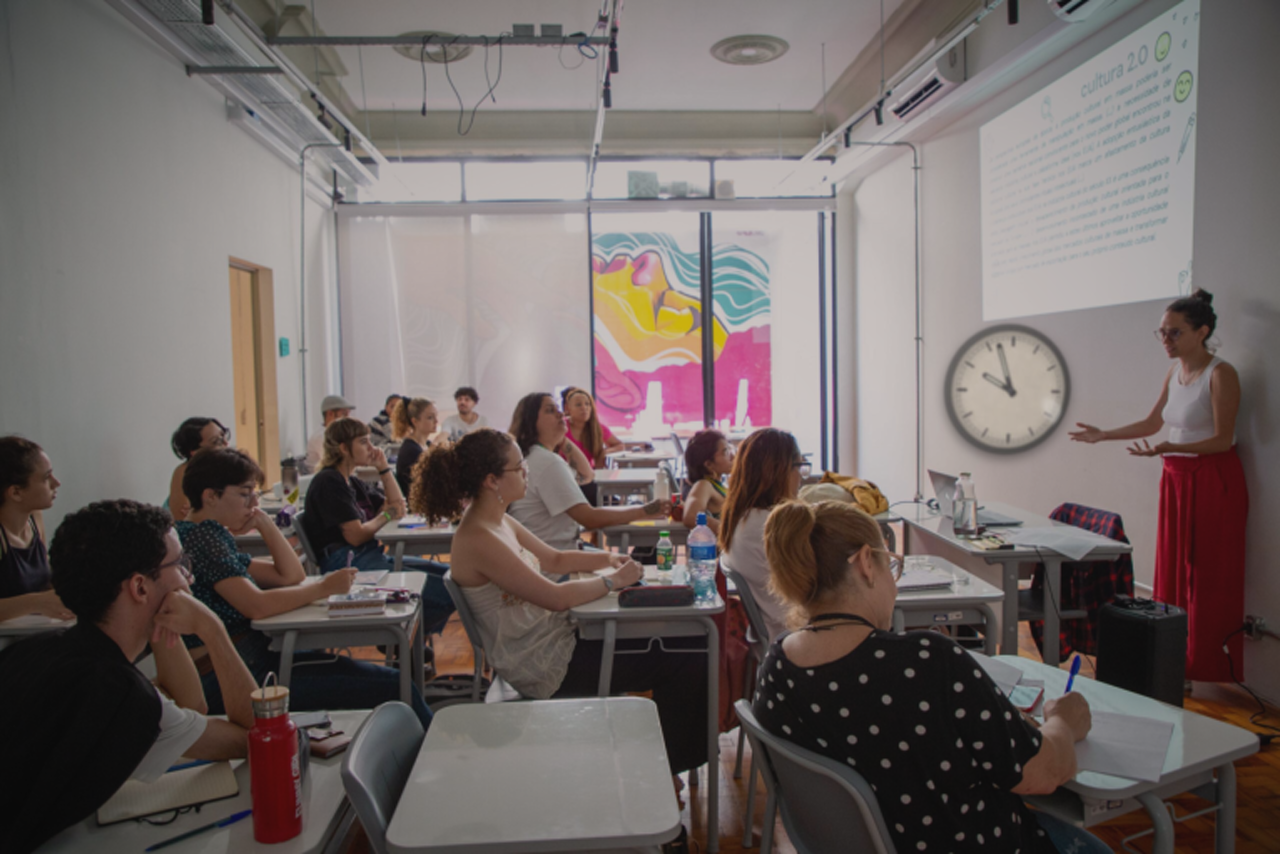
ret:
9,57
